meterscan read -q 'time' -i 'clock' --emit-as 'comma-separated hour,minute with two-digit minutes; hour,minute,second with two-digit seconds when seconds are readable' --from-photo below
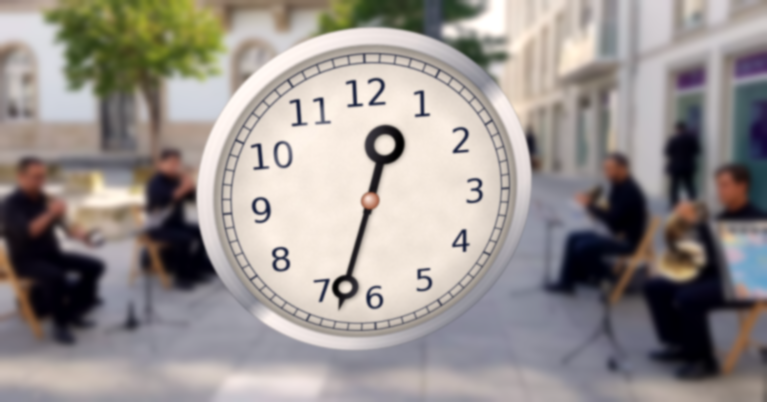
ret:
12,33
